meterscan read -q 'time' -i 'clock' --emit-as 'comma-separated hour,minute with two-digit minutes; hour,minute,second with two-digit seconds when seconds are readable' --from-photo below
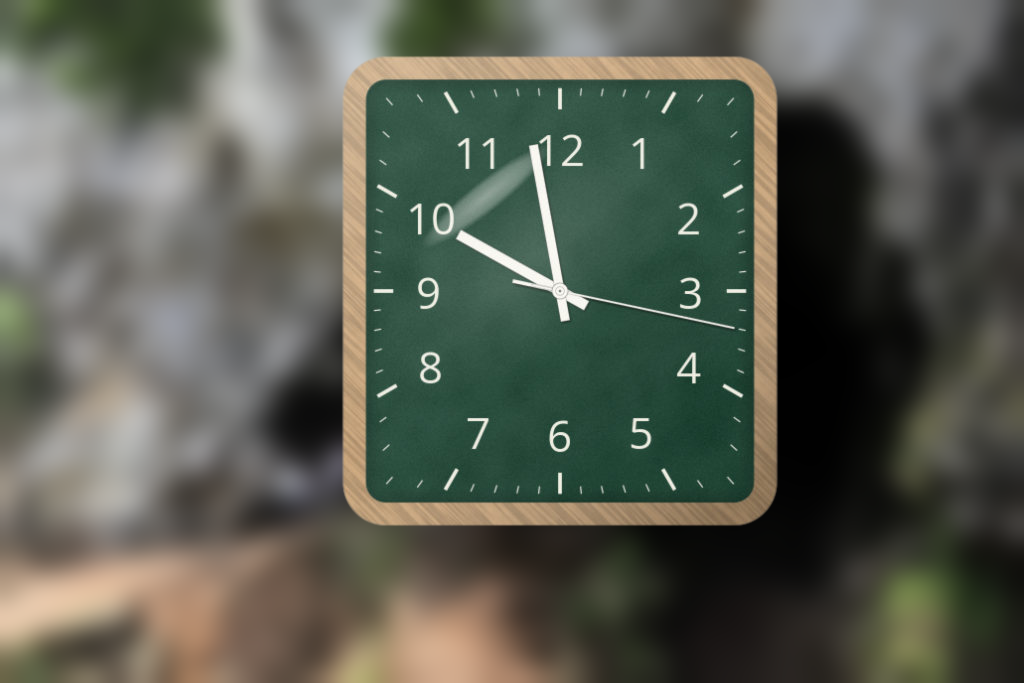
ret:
9,58,17
